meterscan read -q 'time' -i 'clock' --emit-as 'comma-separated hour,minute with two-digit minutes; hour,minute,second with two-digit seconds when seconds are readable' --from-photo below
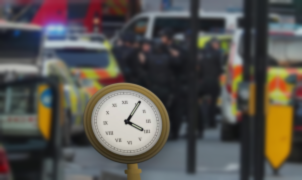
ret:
4,06
